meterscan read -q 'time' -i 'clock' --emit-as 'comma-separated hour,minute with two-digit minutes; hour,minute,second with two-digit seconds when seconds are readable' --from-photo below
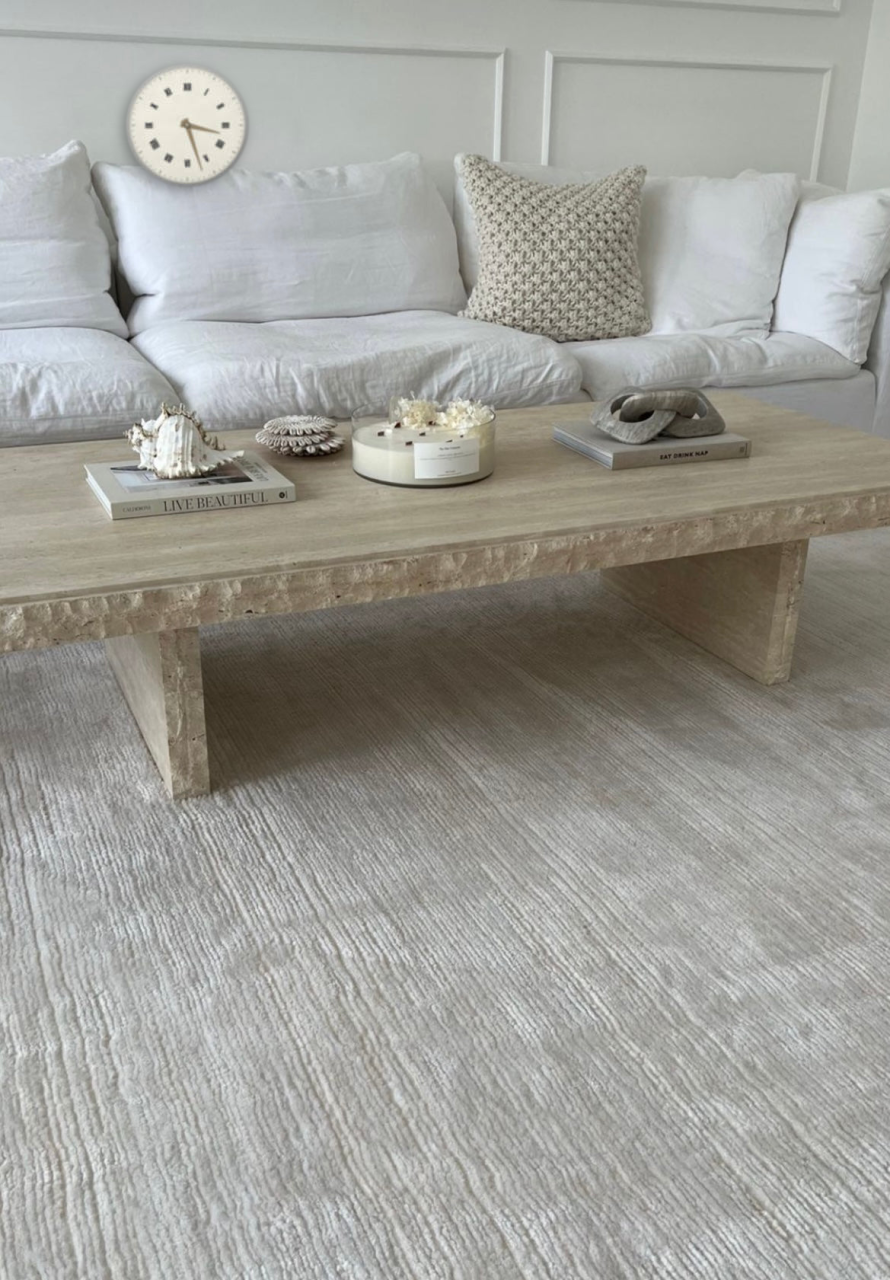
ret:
3,27
